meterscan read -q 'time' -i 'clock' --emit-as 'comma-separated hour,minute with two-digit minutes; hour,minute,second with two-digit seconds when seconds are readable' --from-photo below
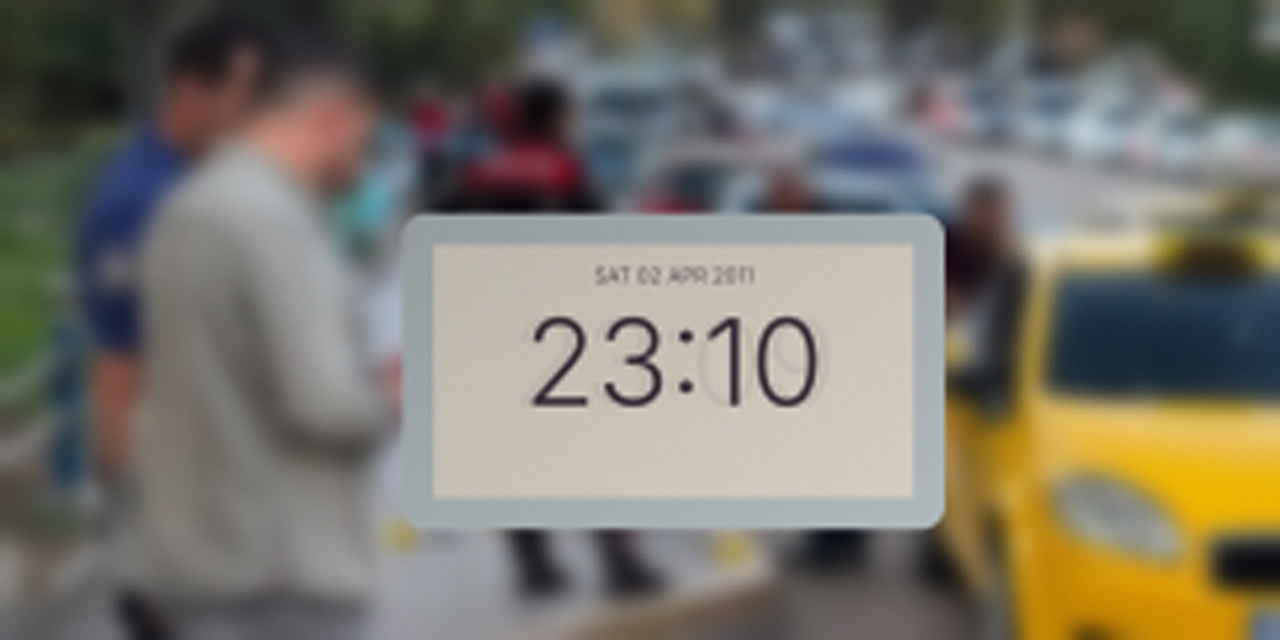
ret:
23,10
